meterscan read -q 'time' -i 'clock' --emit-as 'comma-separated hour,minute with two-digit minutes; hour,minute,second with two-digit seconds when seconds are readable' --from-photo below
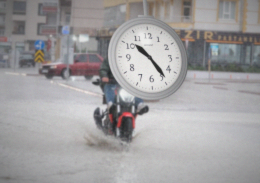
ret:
10,24
